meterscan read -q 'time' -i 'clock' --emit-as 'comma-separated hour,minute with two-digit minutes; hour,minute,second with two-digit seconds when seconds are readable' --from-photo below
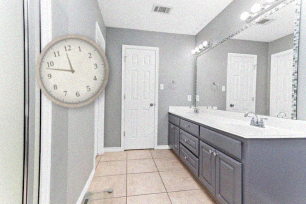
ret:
11,48
